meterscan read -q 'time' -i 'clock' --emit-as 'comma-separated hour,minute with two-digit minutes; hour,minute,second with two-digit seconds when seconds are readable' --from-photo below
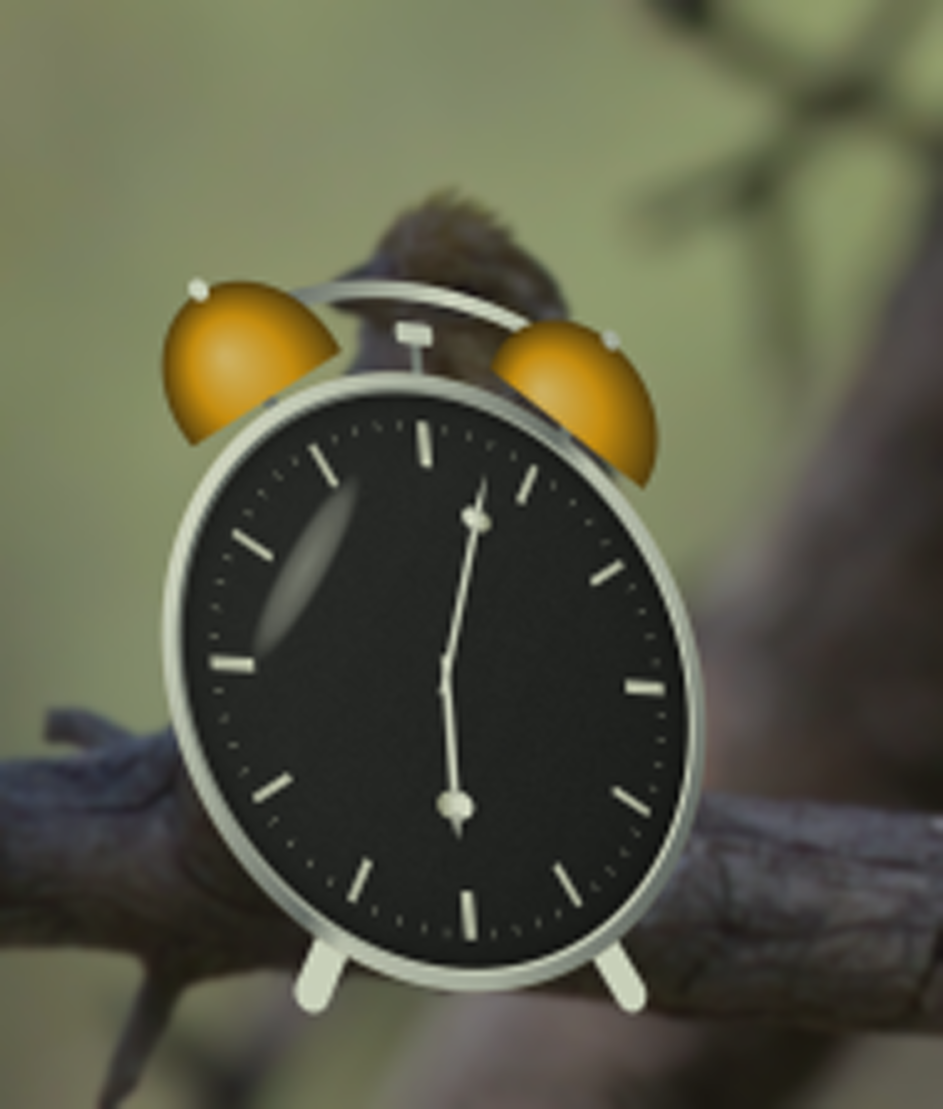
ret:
6,03
